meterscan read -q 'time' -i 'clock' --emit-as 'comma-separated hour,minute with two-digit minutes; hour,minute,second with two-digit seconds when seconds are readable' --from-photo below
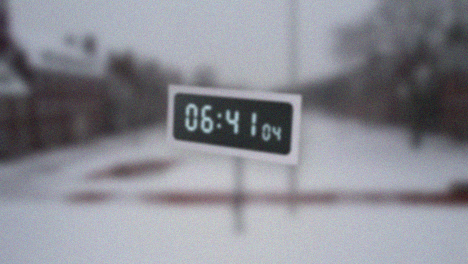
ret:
6,41,04
